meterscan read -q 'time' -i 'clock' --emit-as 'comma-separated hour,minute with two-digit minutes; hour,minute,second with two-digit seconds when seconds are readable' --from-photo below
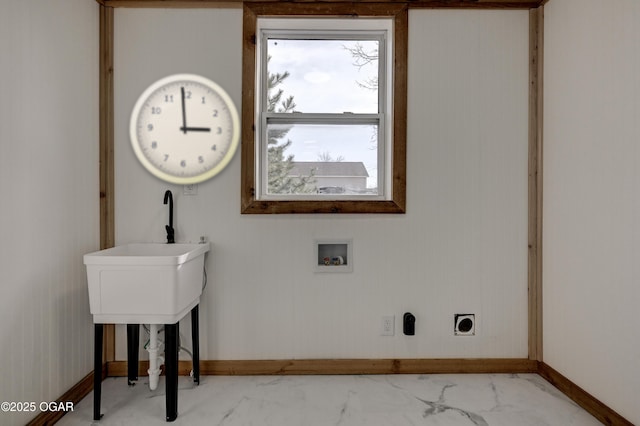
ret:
2,59
